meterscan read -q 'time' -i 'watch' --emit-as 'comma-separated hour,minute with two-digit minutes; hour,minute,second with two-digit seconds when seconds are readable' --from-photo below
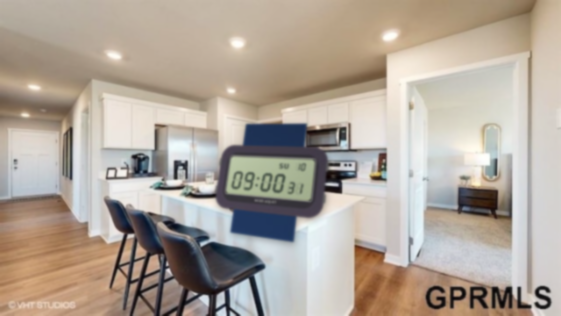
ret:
9,00,31
